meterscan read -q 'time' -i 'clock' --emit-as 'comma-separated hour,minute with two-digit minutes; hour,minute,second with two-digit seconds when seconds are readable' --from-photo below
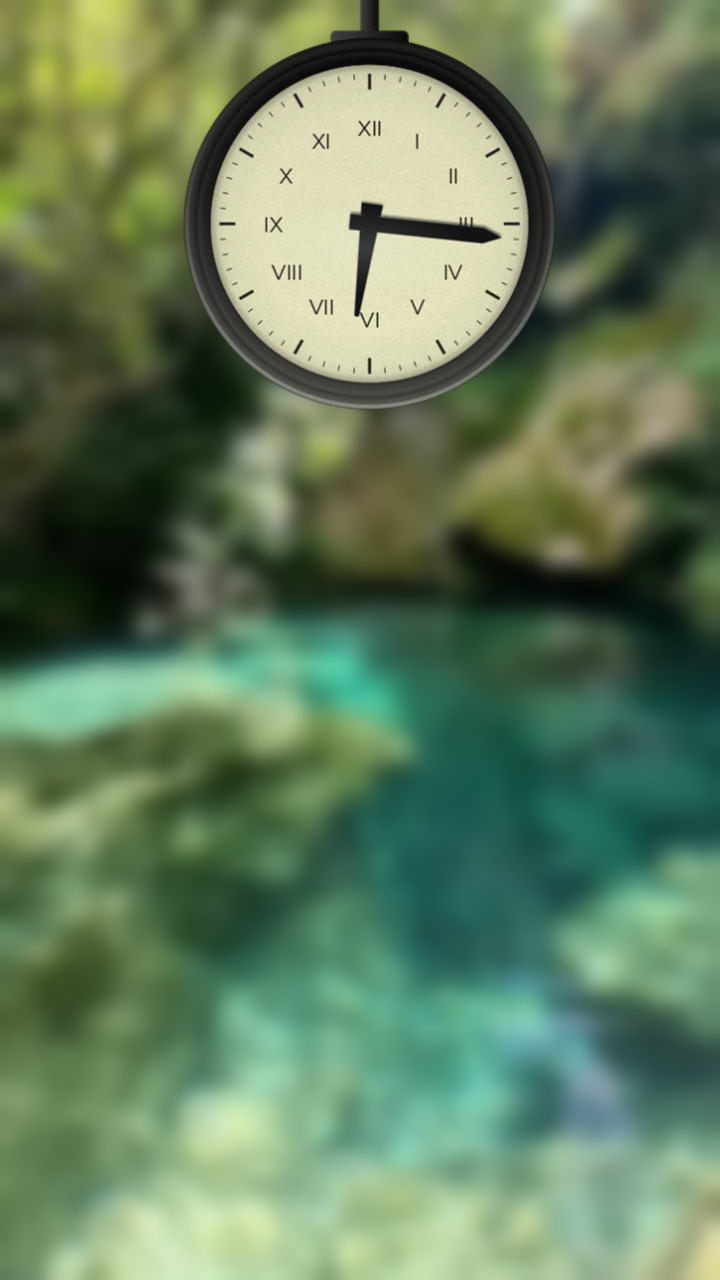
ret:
6,16
